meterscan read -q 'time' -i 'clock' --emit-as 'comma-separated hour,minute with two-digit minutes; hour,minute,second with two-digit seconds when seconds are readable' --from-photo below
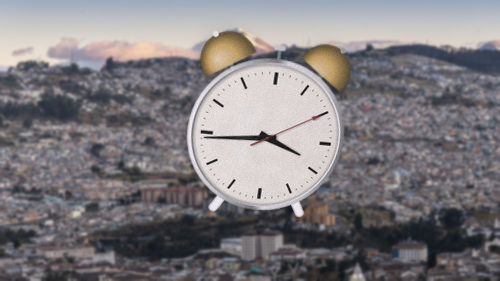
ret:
3,44,10
